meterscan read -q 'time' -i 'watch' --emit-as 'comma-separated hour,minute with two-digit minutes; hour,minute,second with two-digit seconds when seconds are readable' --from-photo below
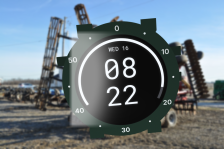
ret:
8,22
